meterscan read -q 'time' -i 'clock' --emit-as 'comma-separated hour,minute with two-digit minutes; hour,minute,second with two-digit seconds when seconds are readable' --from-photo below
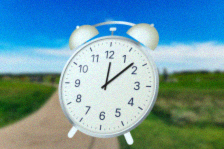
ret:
12,08
